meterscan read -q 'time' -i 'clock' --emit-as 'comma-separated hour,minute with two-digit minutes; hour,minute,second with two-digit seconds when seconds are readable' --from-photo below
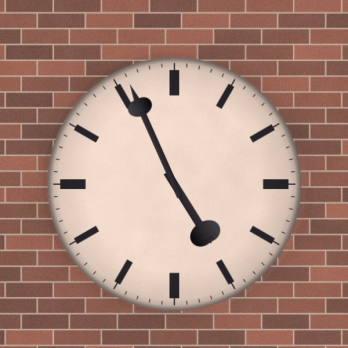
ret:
4,56
